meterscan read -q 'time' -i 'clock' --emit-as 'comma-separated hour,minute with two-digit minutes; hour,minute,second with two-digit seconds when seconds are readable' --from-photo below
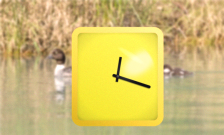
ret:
12,18
